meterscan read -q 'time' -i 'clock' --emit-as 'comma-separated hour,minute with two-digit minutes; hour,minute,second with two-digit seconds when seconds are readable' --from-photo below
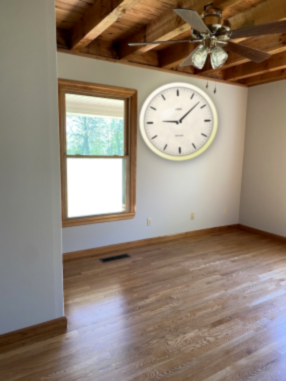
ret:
9,08
